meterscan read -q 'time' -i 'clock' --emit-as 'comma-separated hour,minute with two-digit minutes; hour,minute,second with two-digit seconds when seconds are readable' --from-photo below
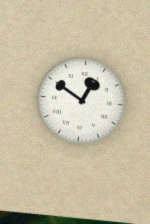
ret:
12,50
